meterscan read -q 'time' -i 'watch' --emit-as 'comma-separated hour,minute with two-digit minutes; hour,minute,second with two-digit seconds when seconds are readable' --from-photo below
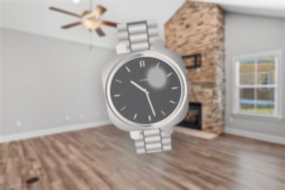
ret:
10,28
